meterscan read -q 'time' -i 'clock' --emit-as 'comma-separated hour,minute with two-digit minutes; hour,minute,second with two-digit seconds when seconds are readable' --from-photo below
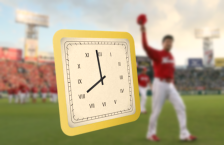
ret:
7,59
